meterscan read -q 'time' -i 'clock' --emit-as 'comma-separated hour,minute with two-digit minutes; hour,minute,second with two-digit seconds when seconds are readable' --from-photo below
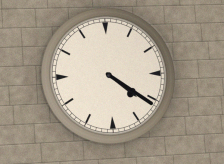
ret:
4,21
